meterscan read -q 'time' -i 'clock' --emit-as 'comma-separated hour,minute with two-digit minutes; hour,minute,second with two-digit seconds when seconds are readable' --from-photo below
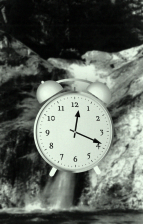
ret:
12,19
